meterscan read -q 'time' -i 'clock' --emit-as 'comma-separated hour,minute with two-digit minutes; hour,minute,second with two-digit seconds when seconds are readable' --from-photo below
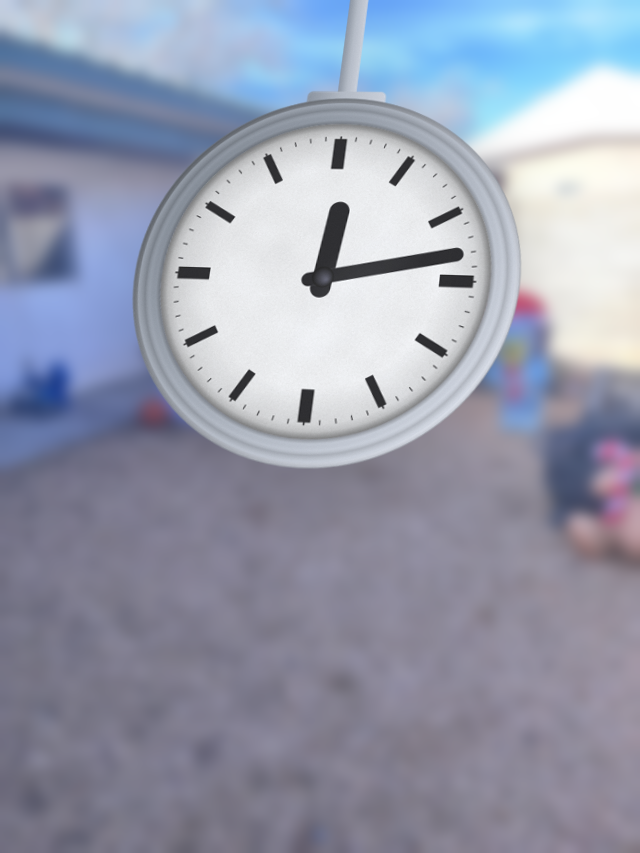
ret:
12,13
